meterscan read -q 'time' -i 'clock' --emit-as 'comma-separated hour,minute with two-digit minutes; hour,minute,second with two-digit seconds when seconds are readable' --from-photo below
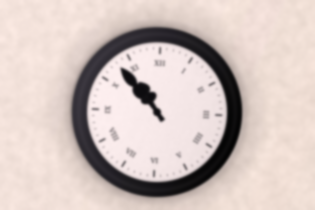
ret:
10,53
